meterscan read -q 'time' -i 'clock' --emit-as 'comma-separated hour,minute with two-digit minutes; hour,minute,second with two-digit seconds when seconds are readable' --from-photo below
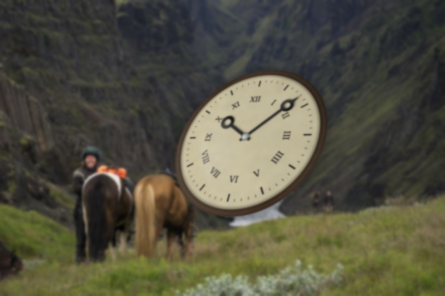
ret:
10,08
